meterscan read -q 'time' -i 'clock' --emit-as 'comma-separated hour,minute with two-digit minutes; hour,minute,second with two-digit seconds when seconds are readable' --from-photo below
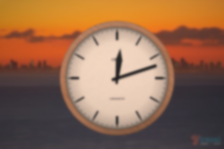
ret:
12,12
